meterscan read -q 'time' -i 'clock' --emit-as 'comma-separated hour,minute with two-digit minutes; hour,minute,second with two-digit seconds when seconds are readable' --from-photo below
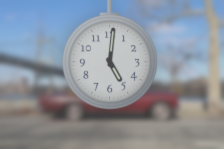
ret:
5,01
